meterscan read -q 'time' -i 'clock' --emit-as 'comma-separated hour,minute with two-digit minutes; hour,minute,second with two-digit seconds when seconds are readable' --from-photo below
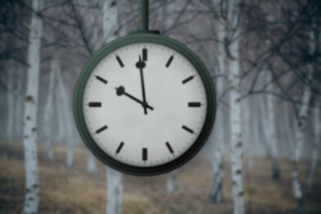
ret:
9,59
